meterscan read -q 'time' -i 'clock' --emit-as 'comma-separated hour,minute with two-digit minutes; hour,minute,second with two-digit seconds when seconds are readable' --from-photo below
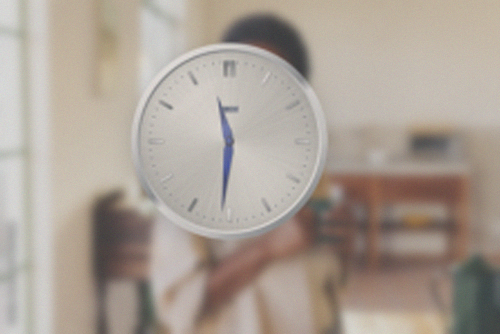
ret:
11,31
